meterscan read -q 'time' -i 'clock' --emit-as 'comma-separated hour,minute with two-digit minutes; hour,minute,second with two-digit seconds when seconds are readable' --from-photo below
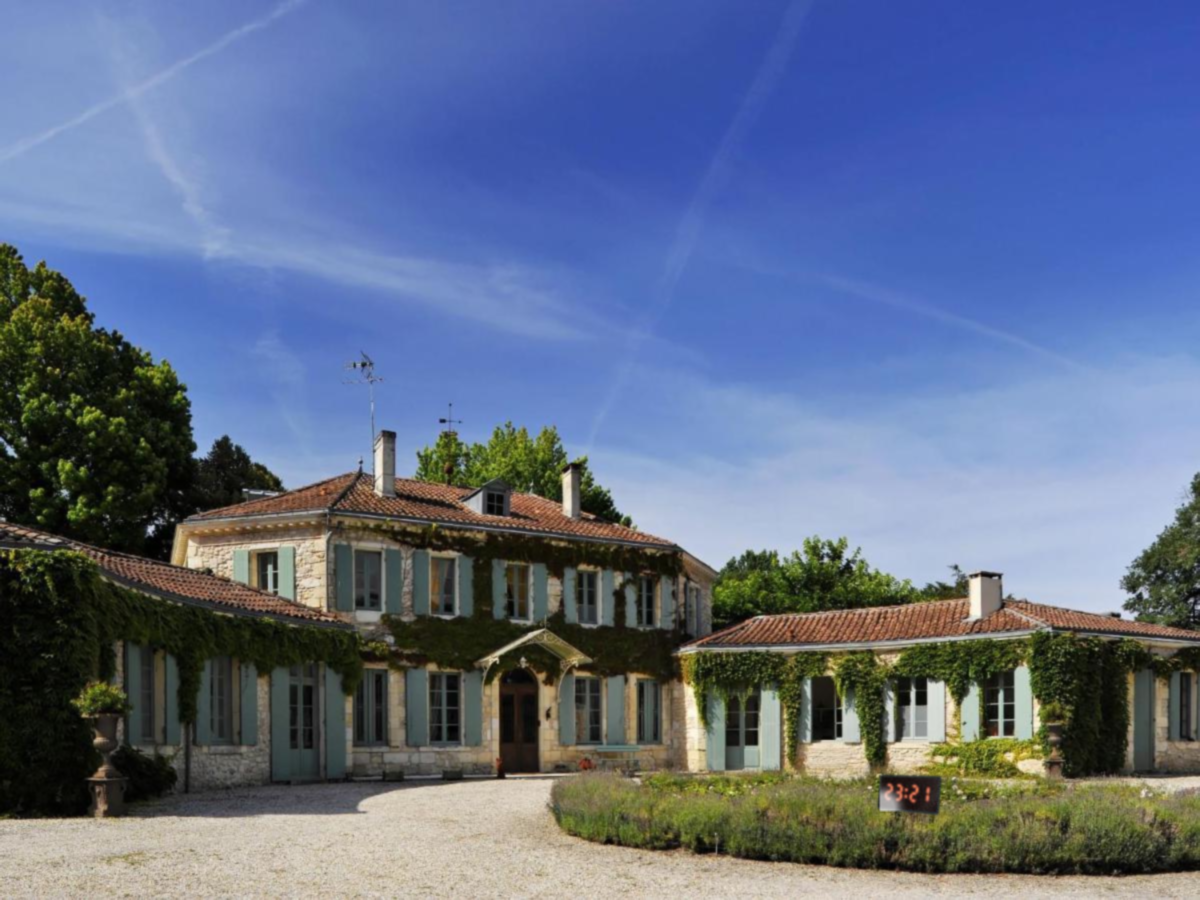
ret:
23,21
